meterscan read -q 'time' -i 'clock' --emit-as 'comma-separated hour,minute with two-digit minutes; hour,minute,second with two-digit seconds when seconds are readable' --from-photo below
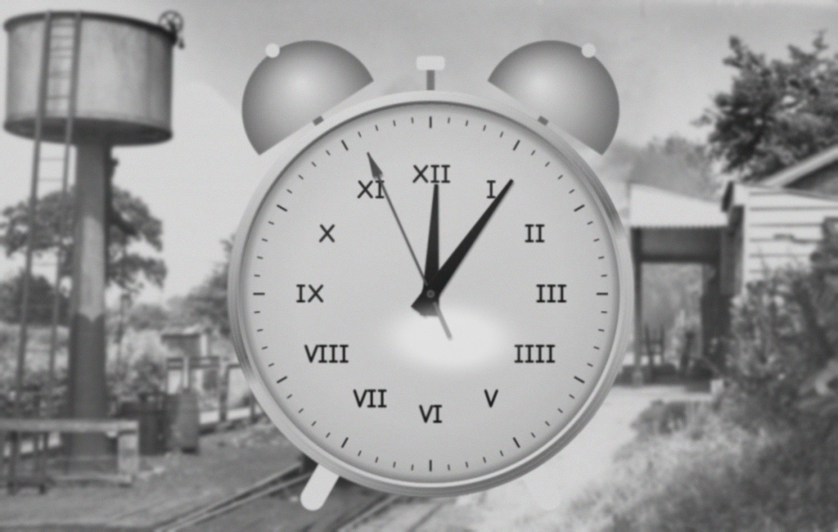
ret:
12,05,56
